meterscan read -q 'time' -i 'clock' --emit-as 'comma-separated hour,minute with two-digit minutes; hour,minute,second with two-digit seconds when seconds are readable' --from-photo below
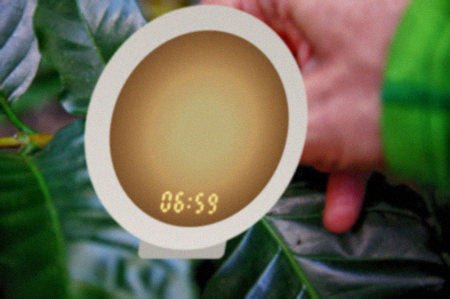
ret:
6,59
